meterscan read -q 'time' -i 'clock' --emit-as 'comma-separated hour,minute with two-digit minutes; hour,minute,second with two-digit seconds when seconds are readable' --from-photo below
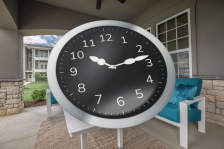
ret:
10,13
